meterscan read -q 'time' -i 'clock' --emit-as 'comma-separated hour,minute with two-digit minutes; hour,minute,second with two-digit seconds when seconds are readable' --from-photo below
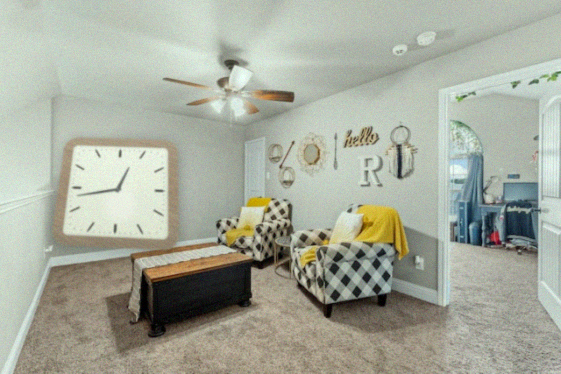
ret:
12,43
